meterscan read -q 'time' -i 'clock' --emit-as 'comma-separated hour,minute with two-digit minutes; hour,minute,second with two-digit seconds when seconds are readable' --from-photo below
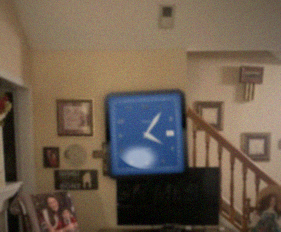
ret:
4,06
